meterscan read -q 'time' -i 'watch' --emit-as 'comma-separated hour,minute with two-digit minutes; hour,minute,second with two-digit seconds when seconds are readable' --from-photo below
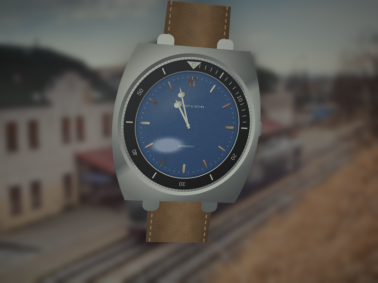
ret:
10,57
